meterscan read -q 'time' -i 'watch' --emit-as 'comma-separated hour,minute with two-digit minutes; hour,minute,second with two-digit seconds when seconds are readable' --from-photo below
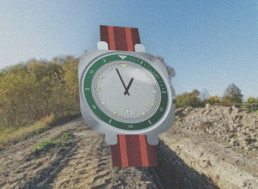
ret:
12,57
